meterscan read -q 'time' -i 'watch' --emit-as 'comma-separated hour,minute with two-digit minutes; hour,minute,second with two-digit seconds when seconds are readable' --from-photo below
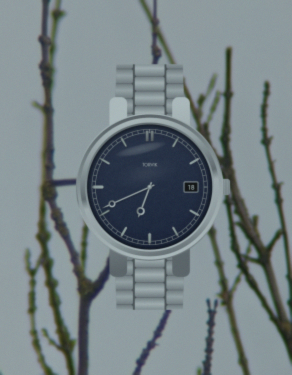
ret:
6,41
